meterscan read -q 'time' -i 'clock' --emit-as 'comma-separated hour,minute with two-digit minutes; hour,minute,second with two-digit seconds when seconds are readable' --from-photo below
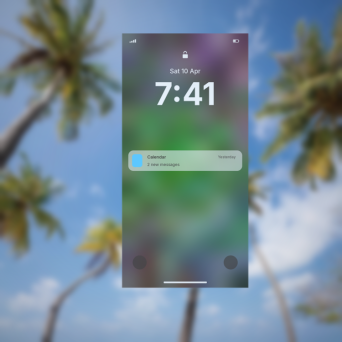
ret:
7,41
